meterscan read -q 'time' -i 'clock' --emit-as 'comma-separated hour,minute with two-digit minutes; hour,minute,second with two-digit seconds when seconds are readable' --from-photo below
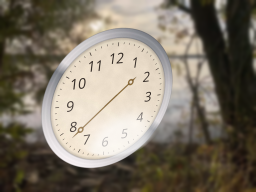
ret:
1,38
